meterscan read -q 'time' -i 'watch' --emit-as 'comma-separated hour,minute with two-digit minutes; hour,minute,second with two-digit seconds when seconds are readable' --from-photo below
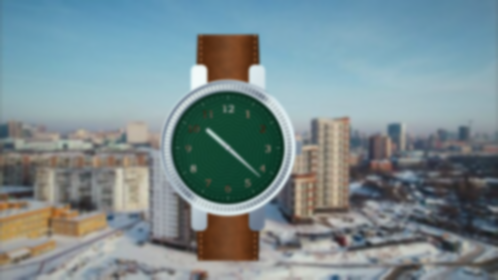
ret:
10,22
